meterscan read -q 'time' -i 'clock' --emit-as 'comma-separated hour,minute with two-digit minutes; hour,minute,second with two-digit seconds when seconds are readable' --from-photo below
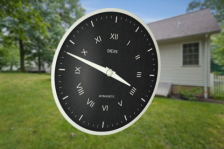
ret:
3,48
